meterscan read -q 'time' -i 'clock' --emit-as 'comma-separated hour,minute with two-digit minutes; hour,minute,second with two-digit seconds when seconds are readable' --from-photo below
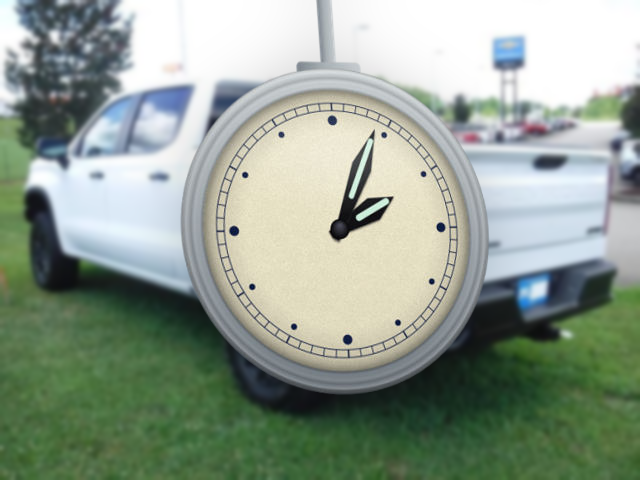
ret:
2,04
